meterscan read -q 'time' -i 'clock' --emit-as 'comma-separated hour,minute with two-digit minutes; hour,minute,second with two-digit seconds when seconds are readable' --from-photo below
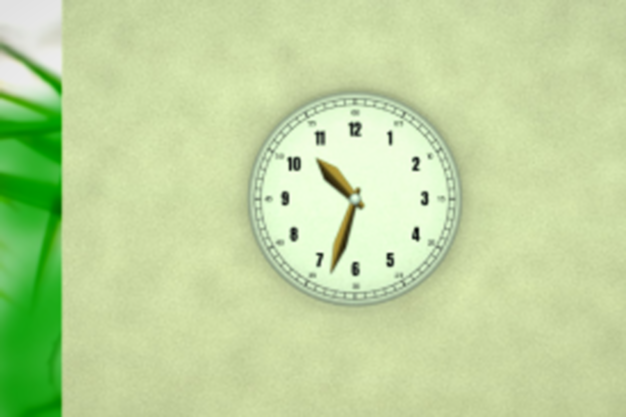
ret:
10,33
